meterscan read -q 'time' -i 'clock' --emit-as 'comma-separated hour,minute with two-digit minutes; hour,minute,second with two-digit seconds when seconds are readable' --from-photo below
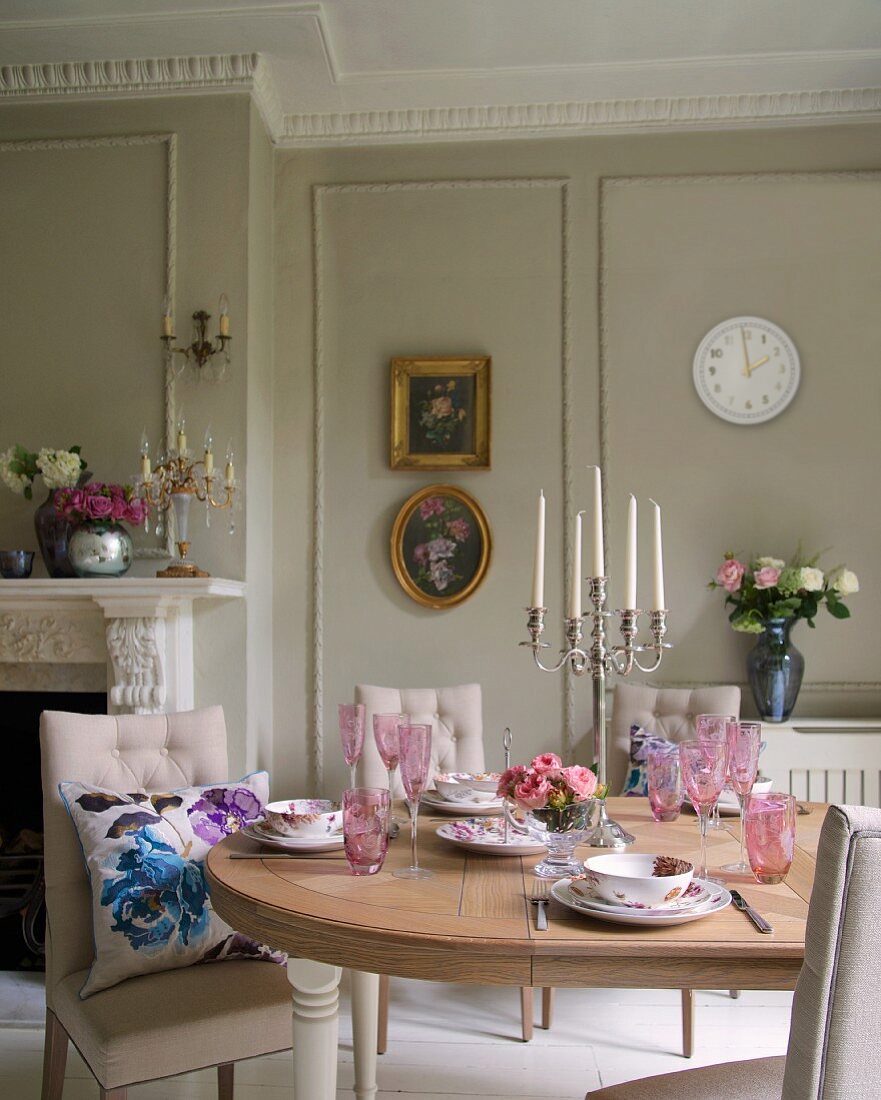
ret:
1,59
